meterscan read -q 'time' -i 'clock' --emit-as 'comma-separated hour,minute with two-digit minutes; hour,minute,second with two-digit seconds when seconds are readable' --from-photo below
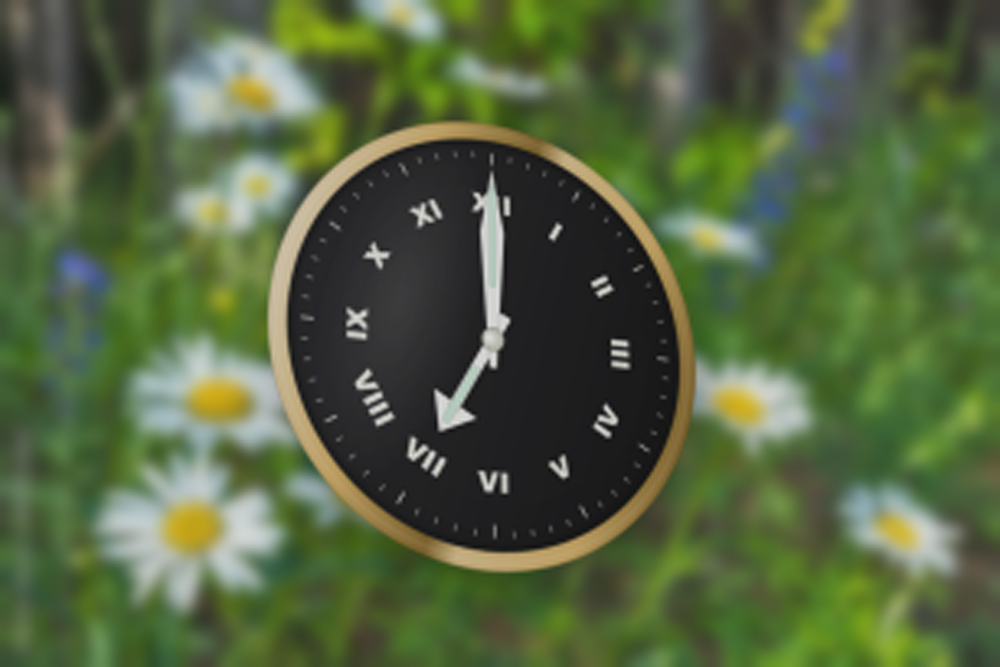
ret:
7,00
